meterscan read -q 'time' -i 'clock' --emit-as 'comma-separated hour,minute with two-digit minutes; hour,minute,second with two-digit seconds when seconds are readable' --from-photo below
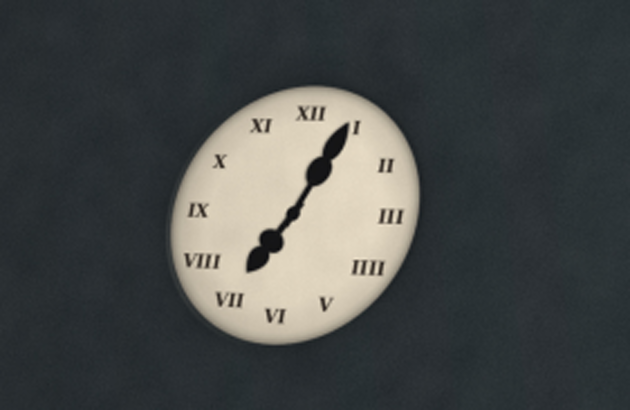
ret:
7,04
